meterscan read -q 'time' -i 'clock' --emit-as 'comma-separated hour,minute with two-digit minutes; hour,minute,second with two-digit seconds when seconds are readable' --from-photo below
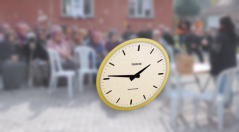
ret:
1,46
